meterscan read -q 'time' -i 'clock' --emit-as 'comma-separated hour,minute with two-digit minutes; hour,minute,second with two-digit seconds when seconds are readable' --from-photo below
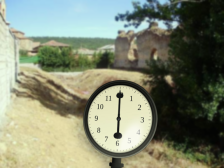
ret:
6,00
